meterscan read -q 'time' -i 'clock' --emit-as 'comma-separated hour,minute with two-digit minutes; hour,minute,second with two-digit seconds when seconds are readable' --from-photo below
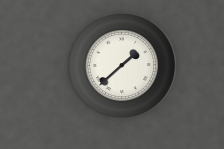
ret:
1,38
